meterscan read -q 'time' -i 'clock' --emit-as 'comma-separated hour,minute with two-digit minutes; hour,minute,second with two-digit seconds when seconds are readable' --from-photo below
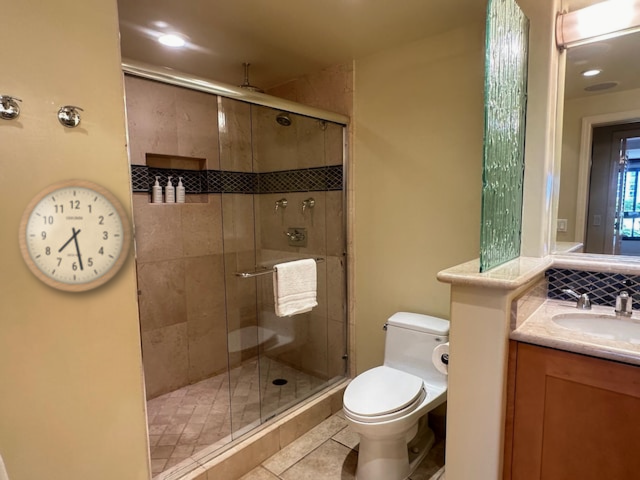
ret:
7,28
